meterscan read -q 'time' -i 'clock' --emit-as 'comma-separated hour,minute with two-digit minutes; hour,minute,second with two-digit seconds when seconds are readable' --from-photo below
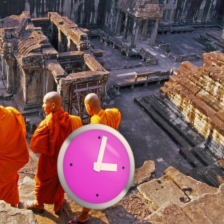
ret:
3,02
